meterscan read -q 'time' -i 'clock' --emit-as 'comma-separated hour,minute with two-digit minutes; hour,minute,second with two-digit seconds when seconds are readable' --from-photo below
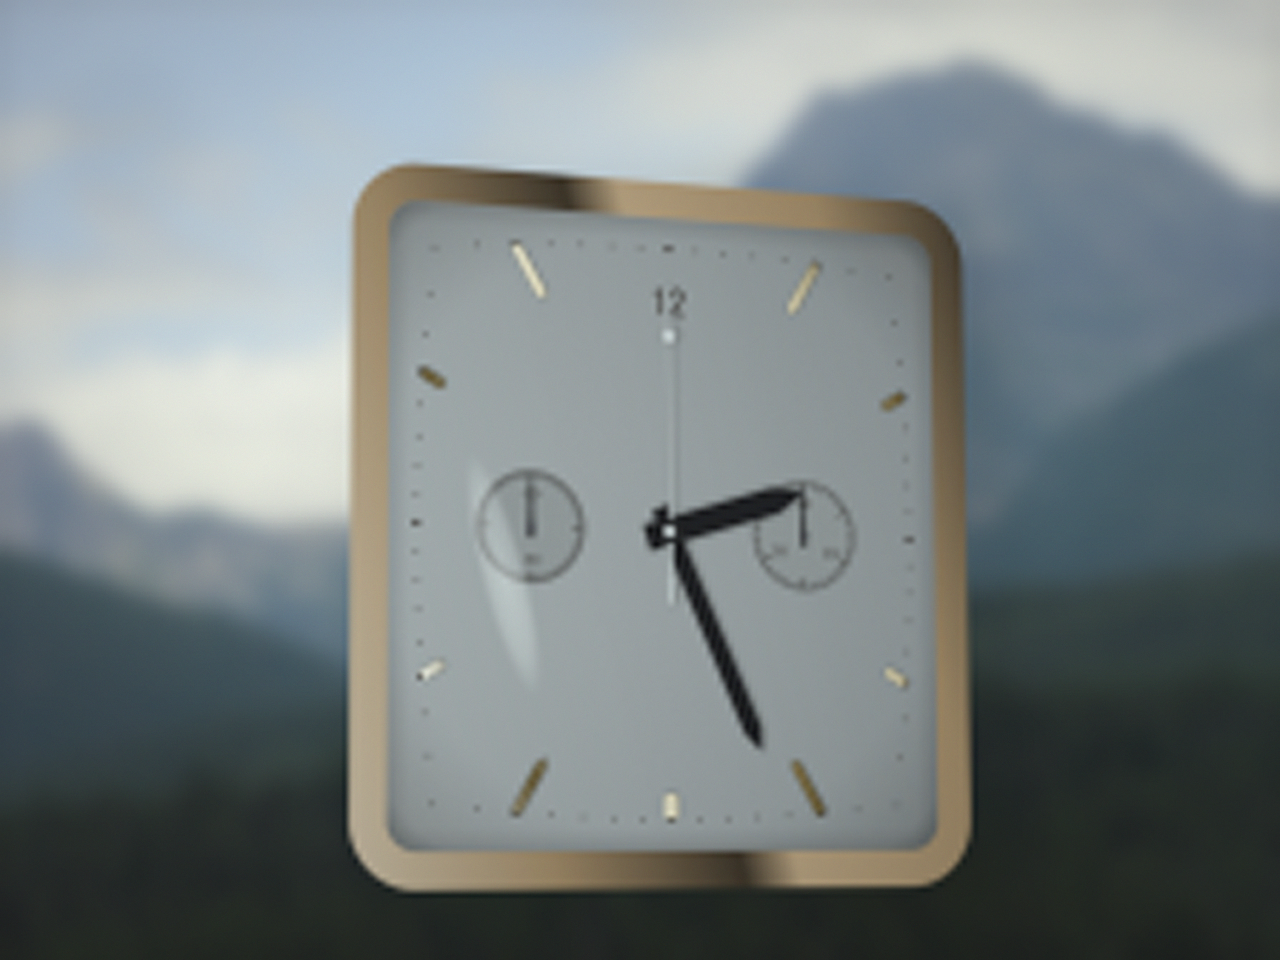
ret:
2,26
